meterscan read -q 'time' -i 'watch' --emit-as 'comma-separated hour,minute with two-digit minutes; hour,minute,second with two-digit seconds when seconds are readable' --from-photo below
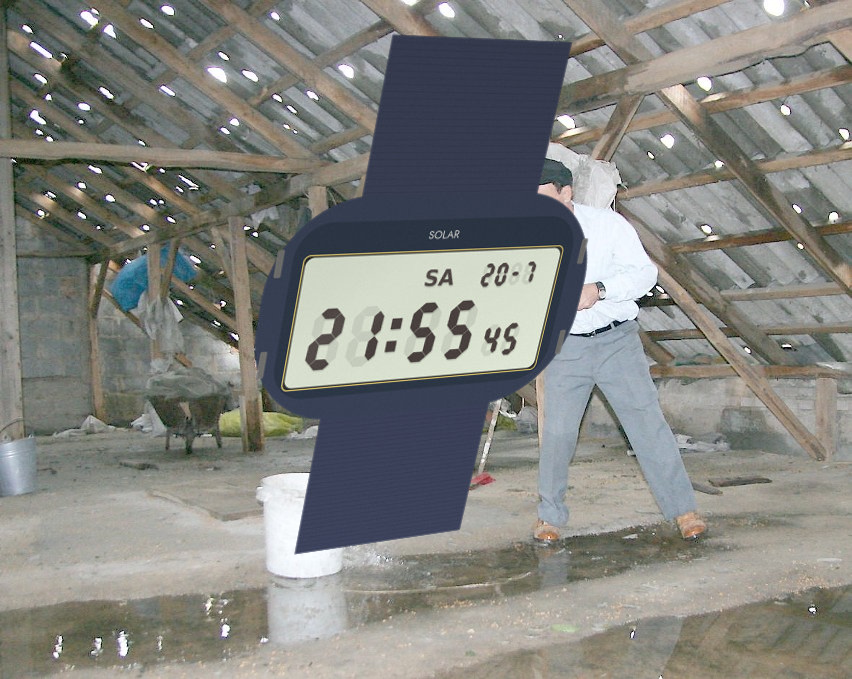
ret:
21,55,45
